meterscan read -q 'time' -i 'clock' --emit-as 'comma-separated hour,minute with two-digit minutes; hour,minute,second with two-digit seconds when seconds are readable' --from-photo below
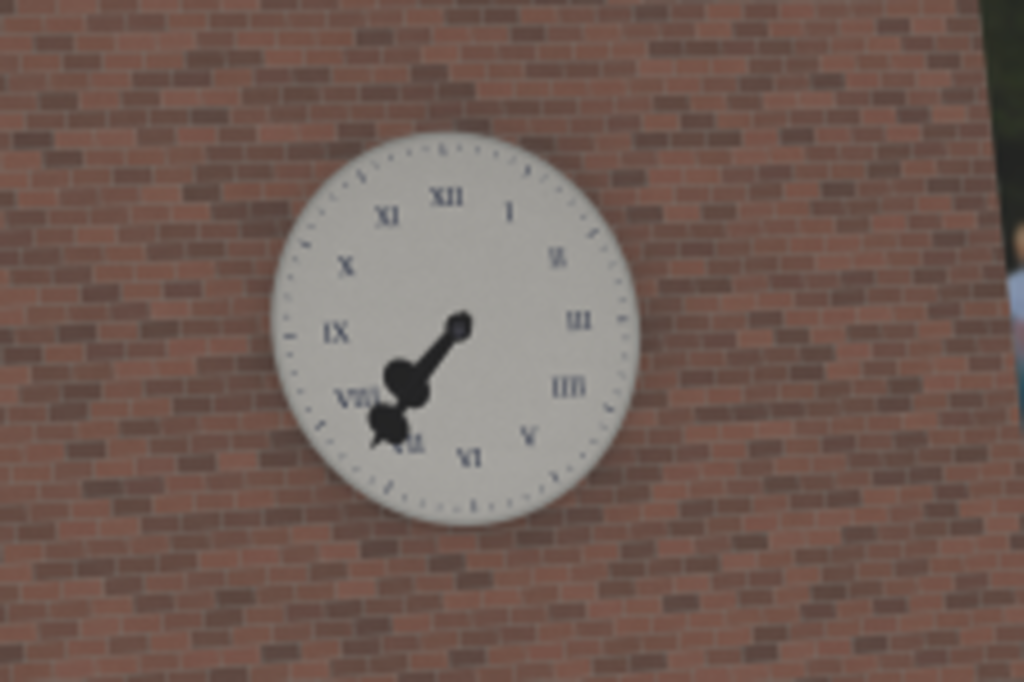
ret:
7,37
